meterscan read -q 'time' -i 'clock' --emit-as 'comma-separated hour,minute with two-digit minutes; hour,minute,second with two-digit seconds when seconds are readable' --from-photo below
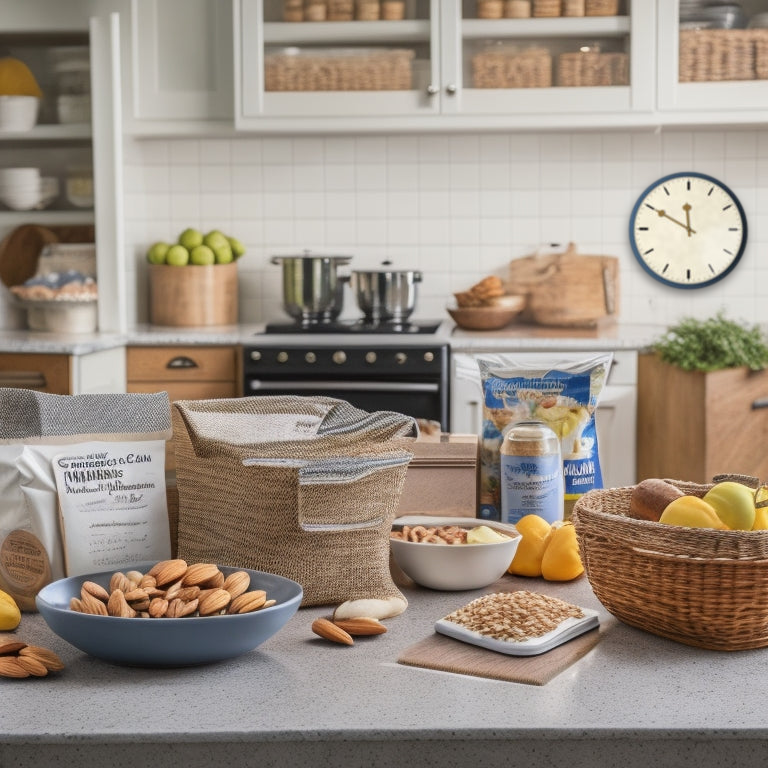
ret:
11,50
